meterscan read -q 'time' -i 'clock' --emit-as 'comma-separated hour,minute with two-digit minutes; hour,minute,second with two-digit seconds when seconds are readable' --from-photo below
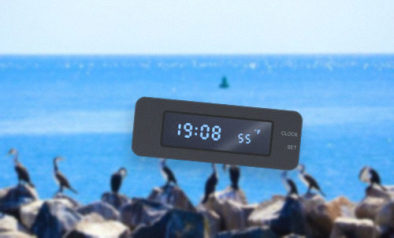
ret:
19,08
